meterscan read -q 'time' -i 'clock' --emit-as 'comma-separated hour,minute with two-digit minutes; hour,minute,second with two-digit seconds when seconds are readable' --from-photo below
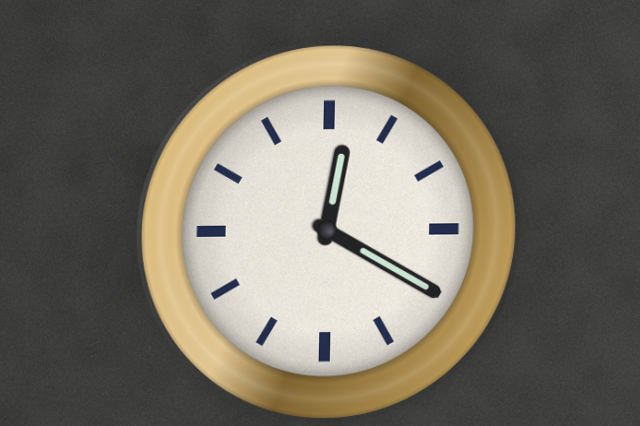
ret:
12,20
